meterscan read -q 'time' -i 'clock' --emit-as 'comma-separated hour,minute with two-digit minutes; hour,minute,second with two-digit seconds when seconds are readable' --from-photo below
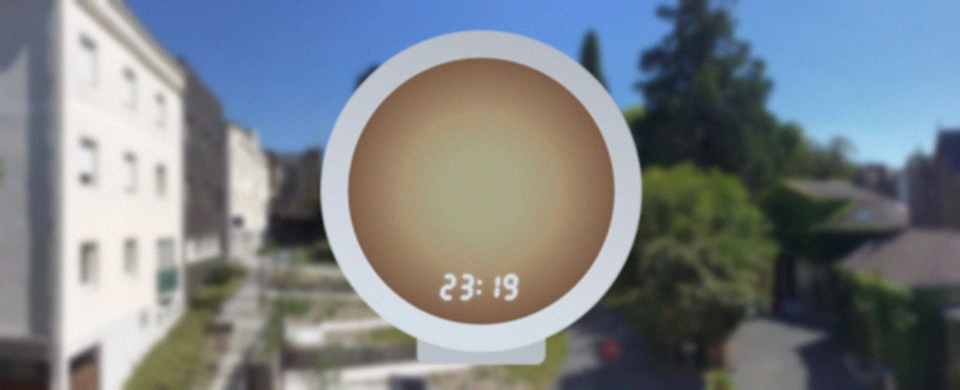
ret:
23,19
